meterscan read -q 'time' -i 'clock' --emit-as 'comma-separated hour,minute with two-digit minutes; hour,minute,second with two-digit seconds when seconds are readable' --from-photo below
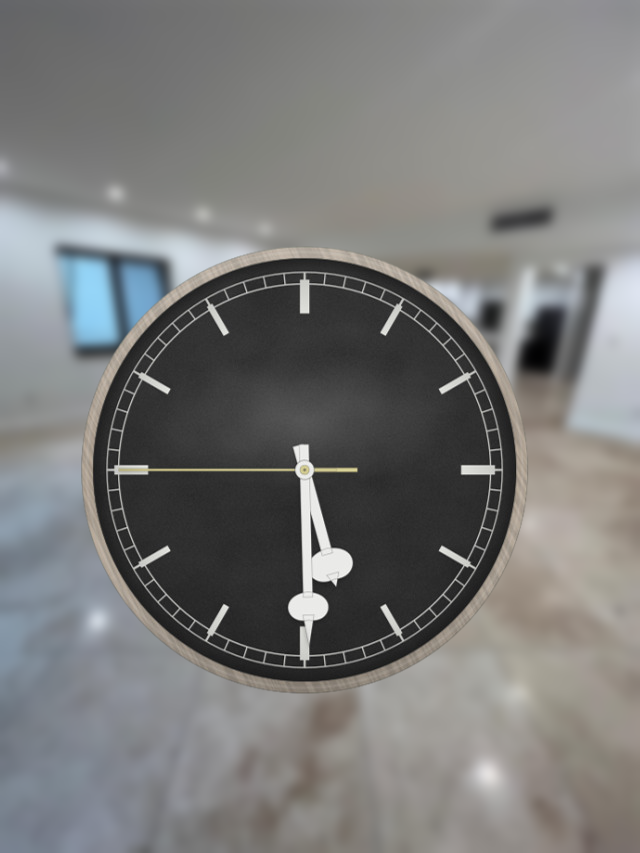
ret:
5,29,45
